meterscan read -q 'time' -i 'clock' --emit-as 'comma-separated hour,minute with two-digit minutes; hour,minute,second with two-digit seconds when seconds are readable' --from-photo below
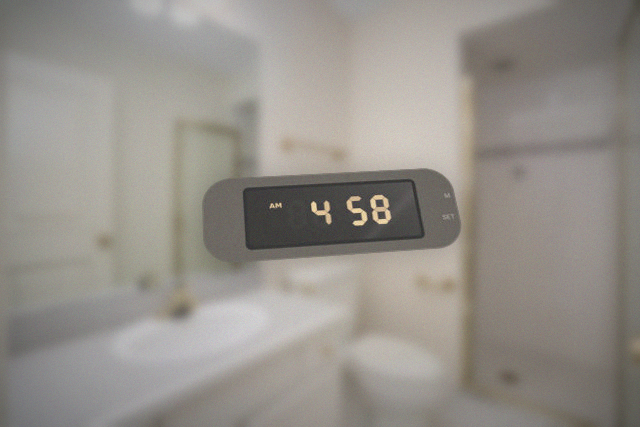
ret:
4,58
